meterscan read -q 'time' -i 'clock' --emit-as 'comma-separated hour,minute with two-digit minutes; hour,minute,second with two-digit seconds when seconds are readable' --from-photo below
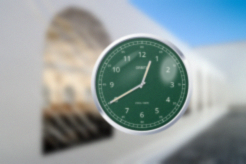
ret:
12,40
